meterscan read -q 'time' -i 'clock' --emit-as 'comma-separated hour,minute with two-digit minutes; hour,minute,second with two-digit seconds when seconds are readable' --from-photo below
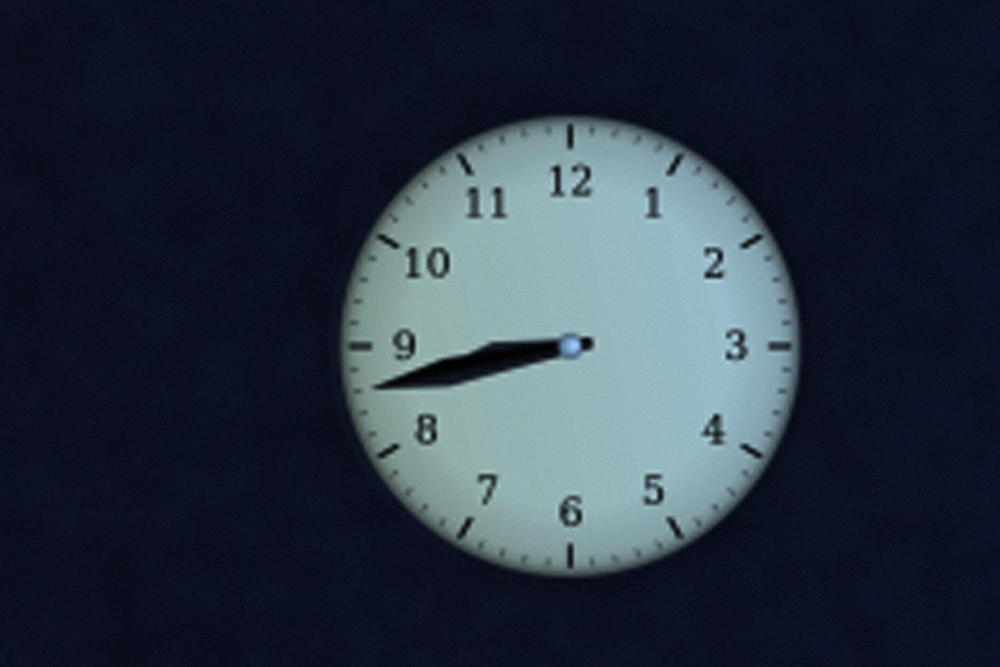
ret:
8,43
